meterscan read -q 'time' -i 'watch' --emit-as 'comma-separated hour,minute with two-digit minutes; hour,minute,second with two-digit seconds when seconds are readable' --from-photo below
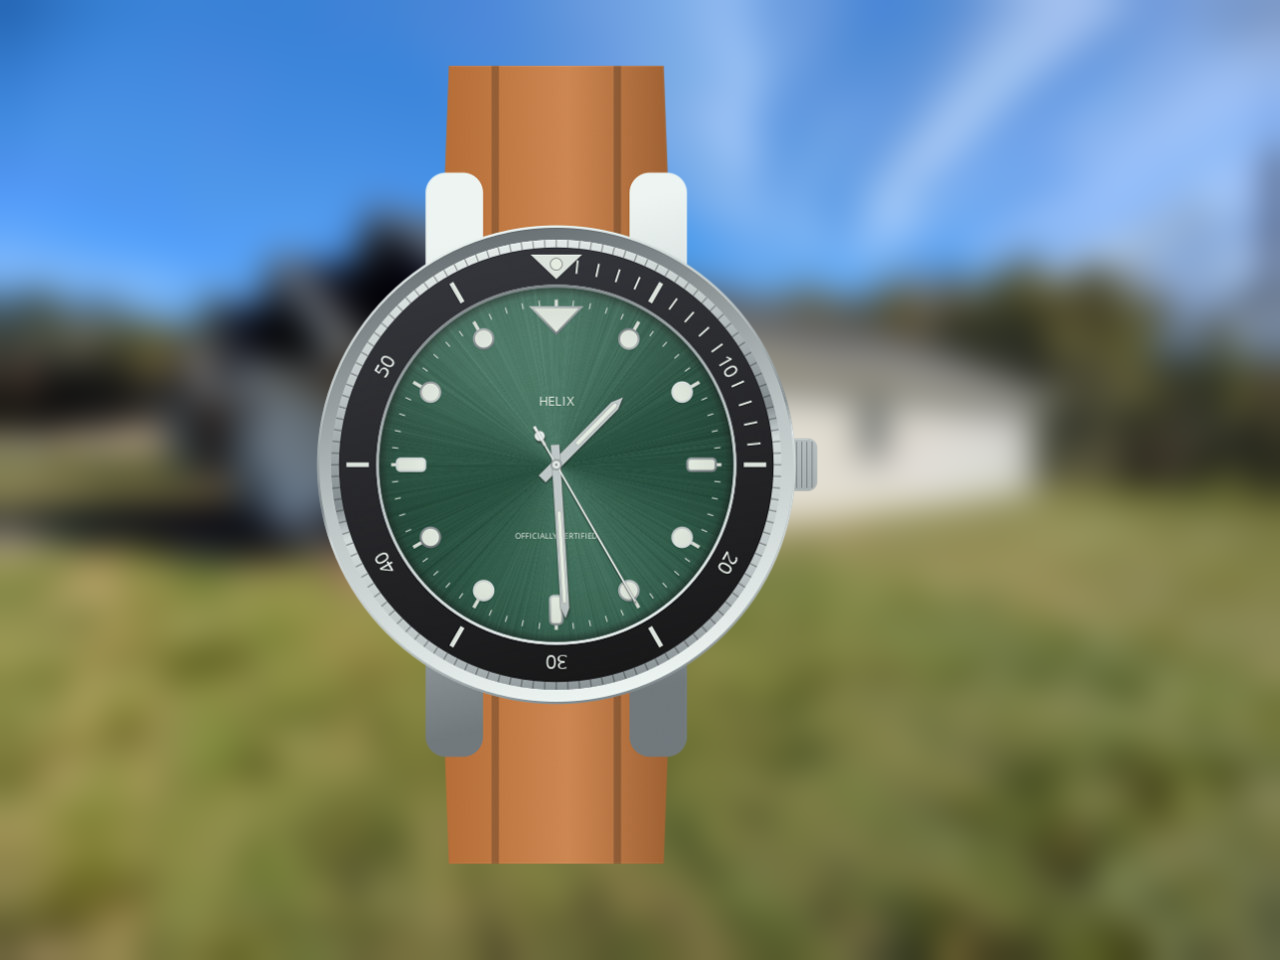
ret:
1,29,25
